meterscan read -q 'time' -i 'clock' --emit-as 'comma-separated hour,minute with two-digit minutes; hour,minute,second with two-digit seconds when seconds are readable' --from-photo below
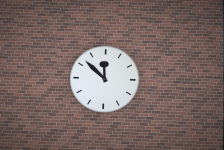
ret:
11,52
